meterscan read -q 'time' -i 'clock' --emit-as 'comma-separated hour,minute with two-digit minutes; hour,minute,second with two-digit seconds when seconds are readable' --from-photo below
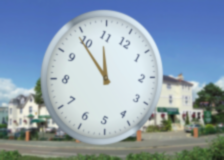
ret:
10,49
